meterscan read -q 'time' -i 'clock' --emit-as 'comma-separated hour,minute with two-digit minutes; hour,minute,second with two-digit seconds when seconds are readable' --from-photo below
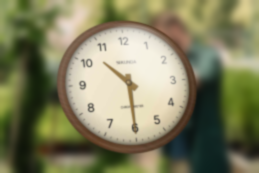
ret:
10,30
